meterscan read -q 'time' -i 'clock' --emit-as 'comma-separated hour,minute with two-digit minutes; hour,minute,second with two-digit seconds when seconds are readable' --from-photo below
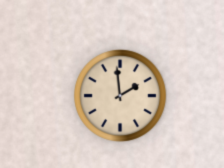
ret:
1,59
